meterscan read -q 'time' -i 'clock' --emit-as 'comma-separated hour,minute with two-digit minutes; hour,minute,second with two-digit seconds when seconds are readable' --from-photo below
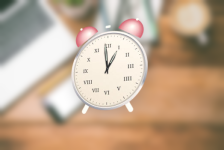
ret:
12,59
